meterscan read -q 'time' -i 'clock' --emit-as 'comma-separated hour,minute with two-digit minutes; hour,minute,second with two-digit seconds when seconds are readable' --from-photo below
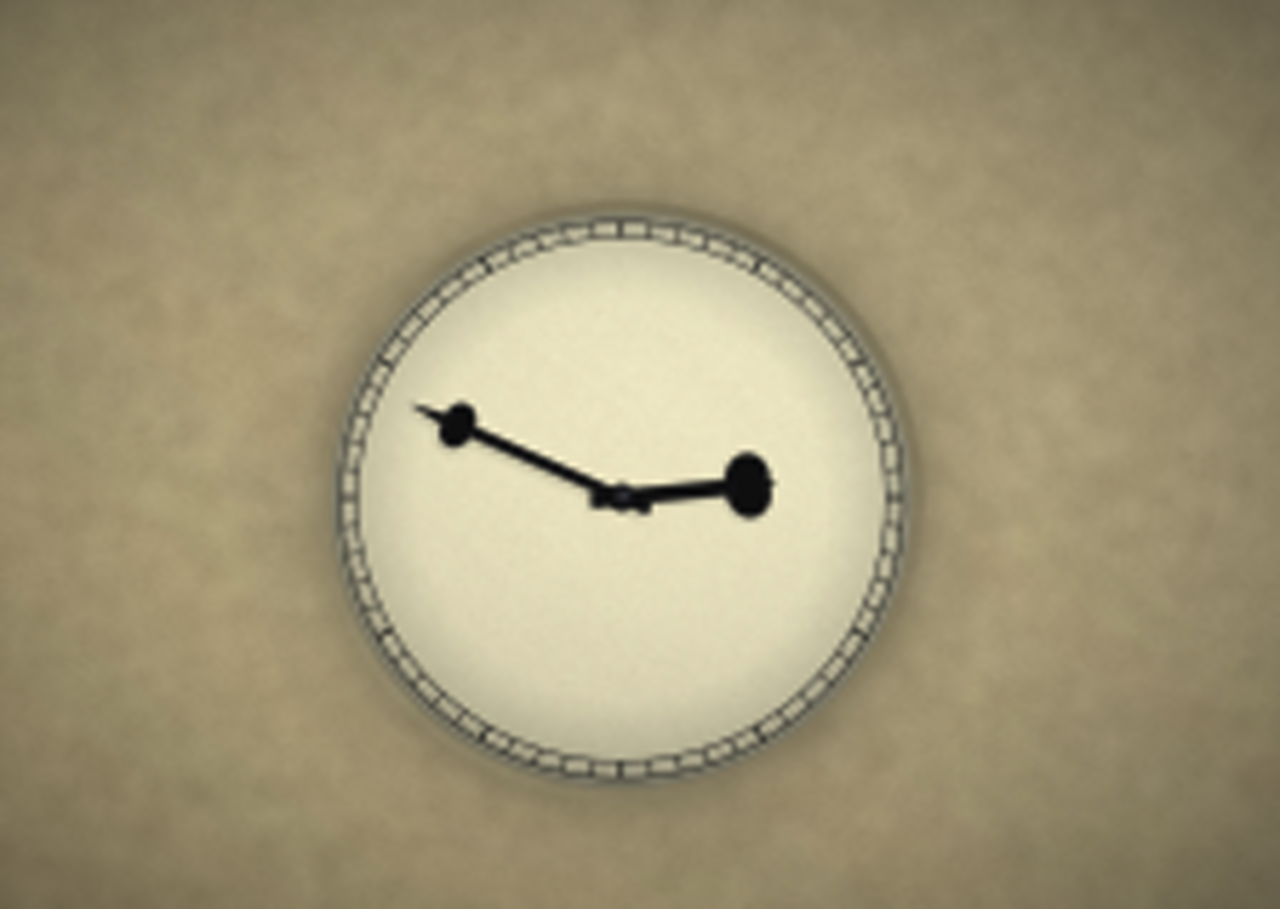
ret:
2,49
